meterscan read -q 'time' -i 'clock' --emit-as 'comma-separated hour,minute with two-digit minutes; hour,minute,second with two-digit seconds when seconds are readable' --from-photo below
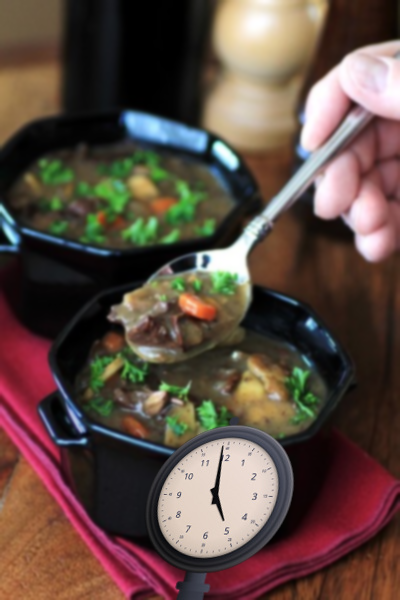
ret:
4,59
